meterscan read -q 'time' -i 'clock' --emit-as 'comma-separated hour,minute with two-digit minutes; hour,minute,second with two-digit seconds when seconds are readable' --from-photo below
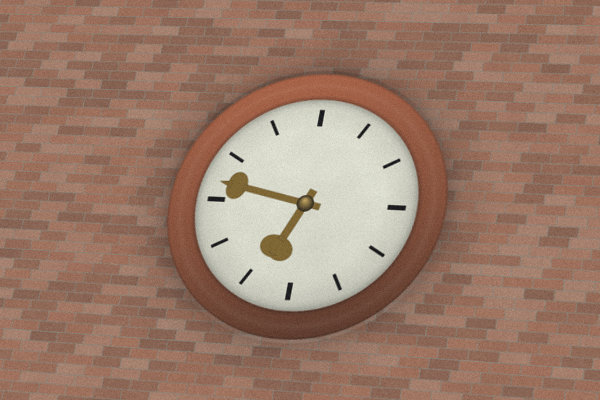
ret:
6,47
